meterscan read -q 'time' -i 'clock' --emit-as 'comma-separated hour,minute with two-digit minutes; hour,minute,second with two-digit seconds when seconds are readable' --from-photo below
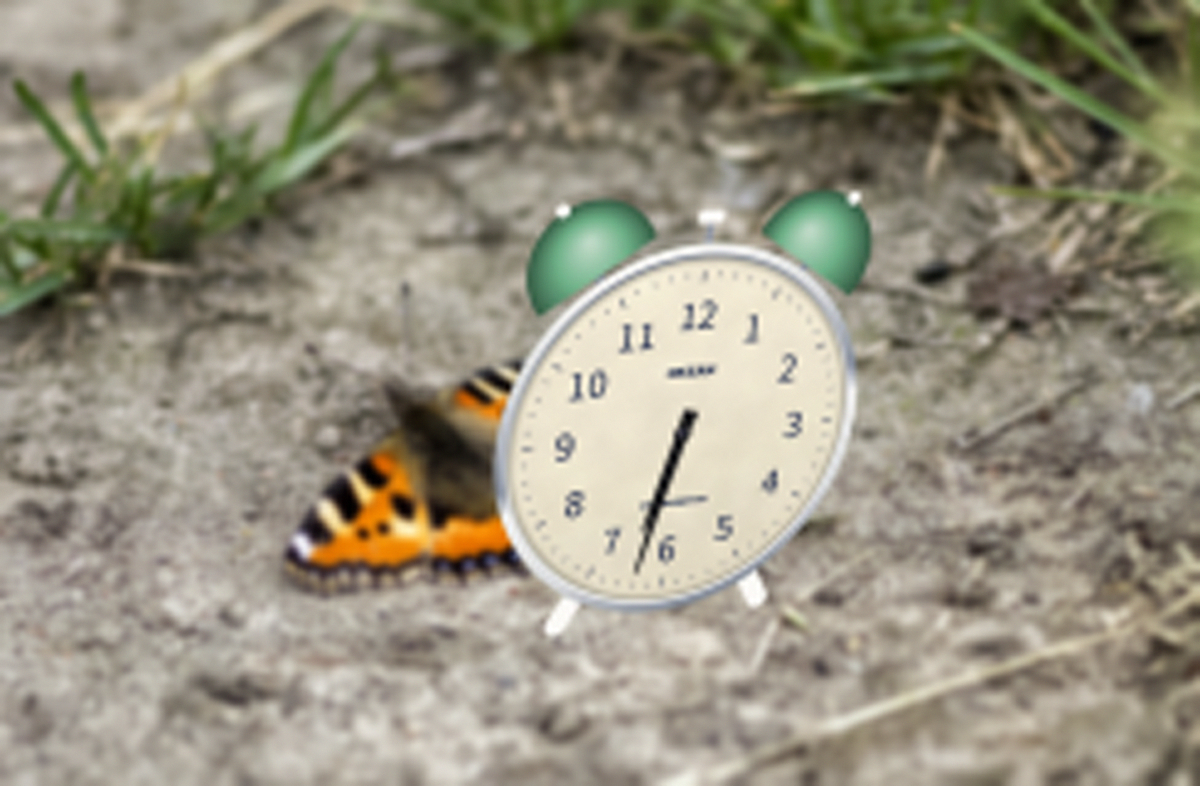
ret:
6,32
